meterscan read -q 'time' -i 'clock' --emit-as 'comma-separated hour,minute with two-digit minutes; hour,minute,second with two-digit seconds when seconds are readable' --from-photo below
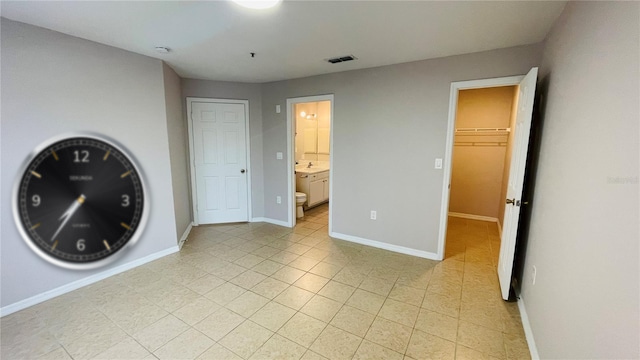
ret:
7,36
